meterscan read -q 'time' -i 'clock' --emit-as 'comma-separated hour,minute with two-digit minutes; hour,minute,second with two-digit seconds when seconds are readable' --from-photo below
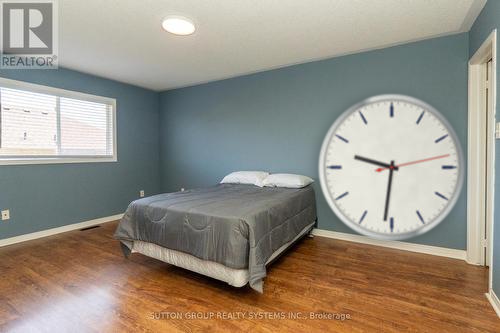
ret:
9,31,13
